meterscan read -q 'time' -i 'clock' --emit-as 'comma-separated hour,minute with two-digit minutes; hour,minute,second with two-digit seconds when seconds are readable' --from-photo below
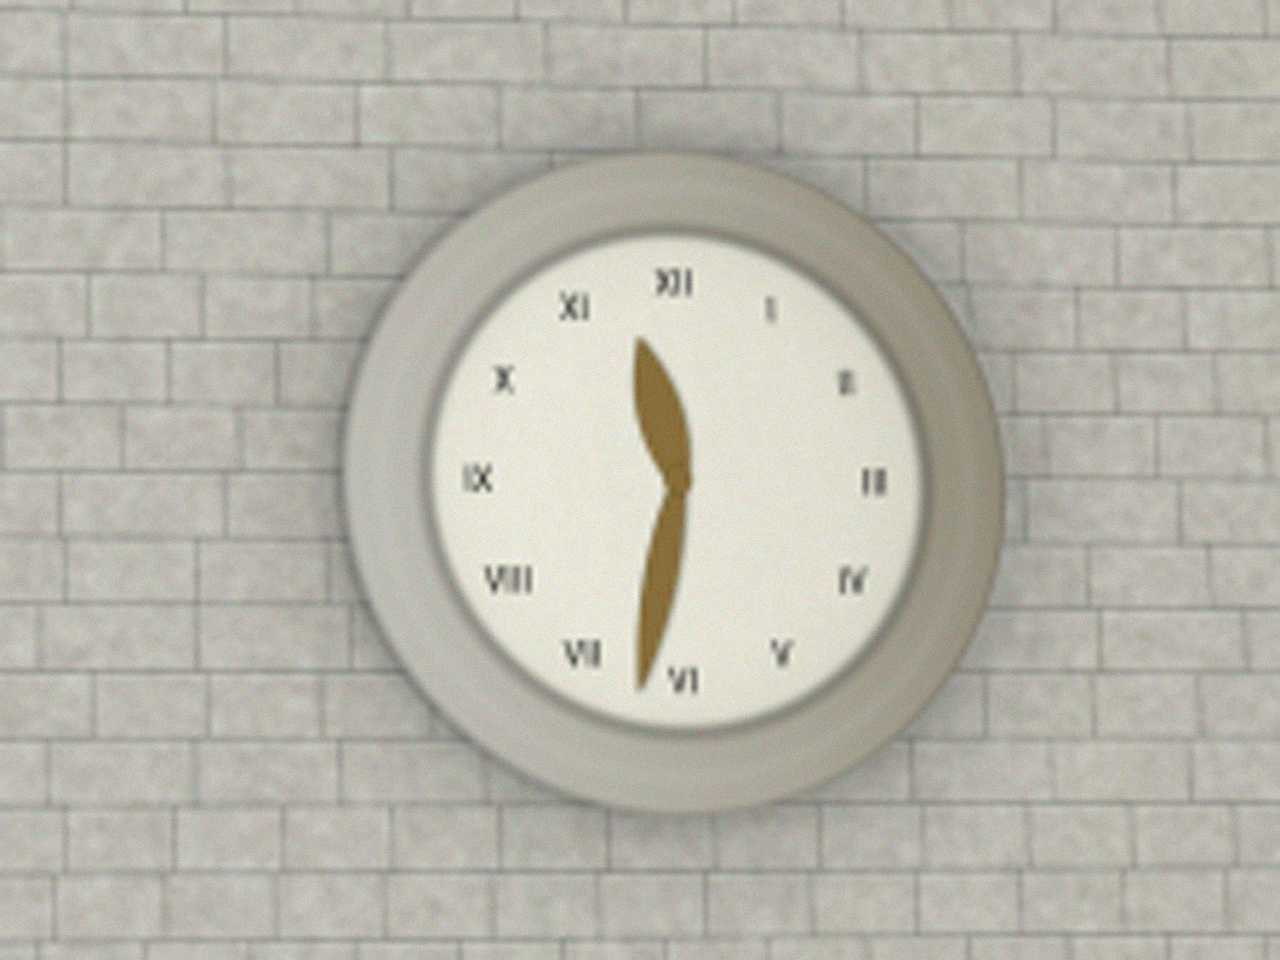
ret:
11,32
